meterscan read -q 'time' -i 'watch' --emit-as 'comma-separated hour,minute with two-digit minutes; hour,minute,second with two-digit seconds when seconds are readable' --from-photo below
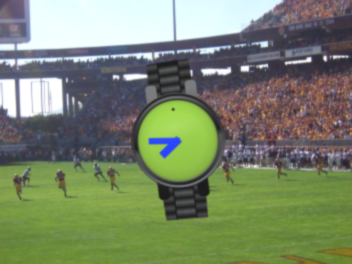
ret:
7,46
